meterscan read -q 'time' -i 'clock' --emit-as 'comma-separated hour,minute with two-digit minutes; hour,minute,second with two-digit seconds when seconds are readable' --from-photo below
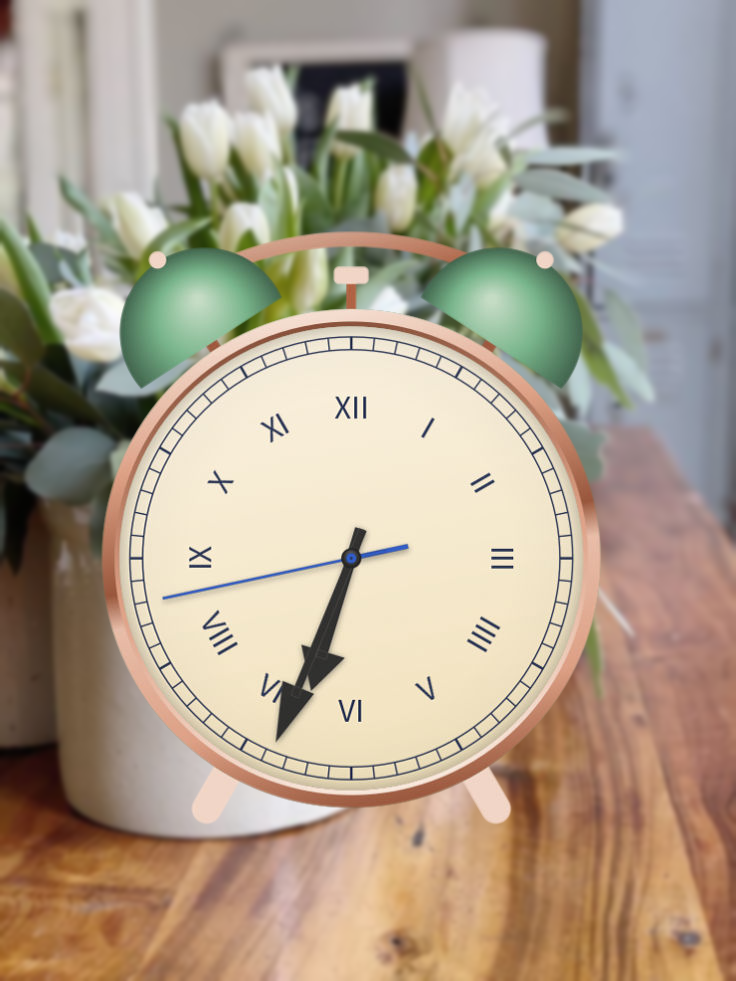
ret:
6,33,43
